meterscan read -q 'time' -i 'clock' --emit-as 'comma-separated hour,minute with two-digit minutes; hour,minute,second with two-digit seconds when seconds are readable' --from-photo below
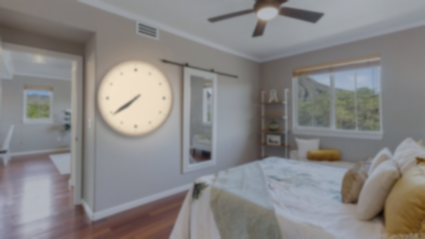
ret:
7,39
